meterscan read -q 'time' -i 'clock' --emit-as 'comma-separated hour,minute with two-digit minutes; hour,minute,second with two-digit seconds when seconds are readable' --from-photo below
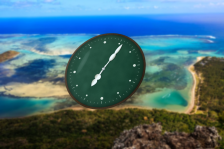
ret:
7,06
